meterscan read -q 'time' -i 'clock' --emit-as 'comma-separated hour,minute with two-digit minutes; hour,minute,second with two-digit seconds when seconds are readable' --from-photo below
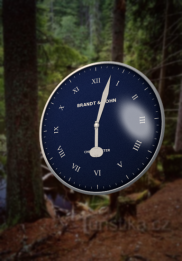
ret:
6,03
